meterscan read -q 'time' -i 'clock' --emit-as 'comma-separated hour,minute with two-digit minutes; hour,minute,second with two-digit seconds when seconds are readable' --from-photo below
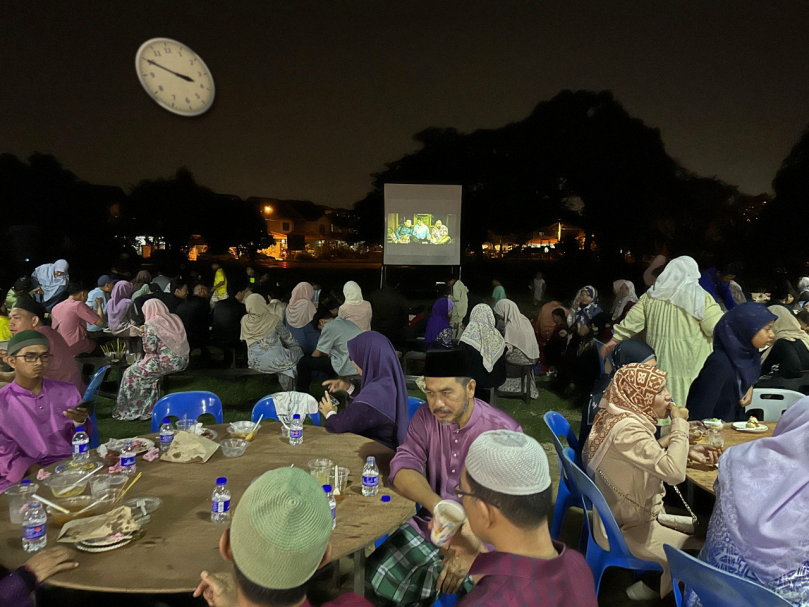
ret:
3,50
